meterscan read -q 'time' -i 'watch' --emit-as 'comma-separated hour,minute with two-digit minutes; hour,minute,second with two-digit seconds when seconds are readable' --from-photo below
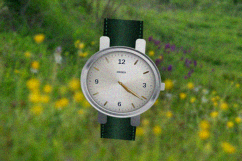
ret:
4,21
